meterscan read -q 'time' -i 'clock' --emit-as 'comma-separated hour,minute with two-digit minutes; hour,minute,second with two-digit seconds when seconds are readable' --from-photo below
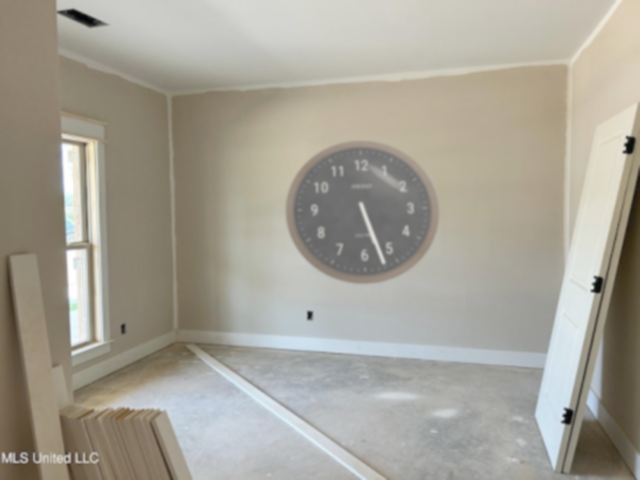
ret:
5,27
